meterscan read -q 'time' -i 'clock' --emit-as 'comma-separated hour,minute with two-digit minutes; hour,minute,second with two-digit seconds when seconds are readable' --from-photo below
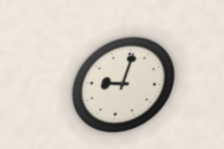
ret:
9,01
